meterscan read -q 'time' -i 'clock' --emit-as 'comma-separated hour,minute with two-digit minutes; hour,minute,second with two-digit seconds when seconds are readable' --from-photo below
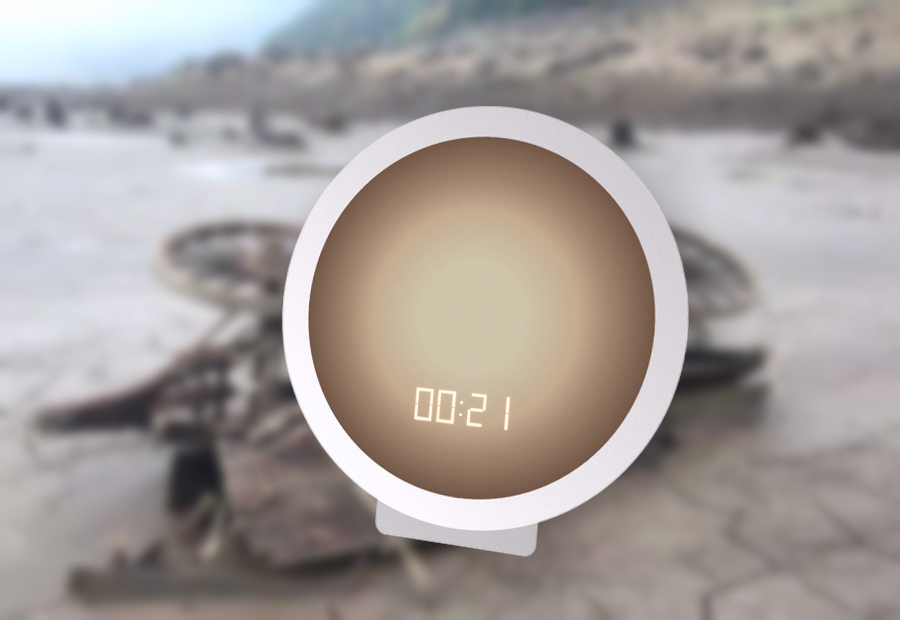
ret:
0,21
